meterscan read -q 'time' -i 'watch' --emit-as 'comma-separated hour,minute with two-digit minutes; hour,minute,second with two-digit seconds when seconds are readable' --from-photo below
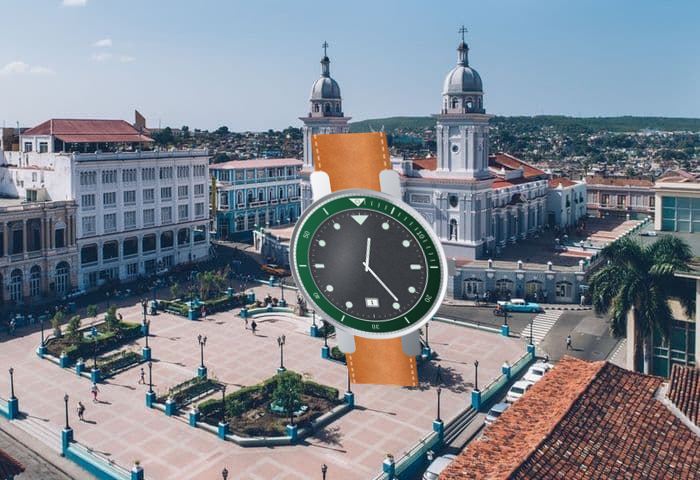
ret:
12,24
